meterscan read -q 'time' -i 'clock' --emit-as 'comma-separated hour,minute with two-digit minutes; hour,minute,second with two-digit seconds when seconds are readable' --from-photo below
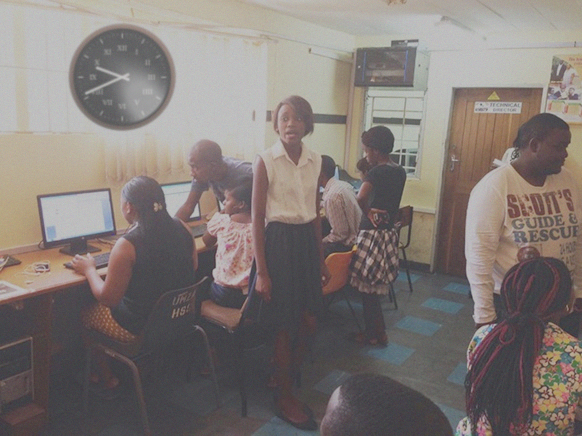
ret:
9,41
